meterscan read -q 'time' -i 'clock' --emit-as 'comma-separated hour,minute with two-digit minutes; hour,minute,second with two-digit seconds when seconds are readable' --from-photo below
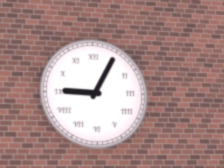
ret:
9,05
